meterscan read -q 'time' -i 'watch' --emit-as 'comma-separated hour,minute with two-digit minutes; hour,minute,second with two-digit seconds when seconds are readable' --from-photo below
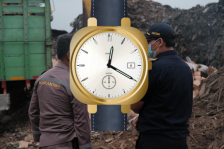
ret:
12,20
